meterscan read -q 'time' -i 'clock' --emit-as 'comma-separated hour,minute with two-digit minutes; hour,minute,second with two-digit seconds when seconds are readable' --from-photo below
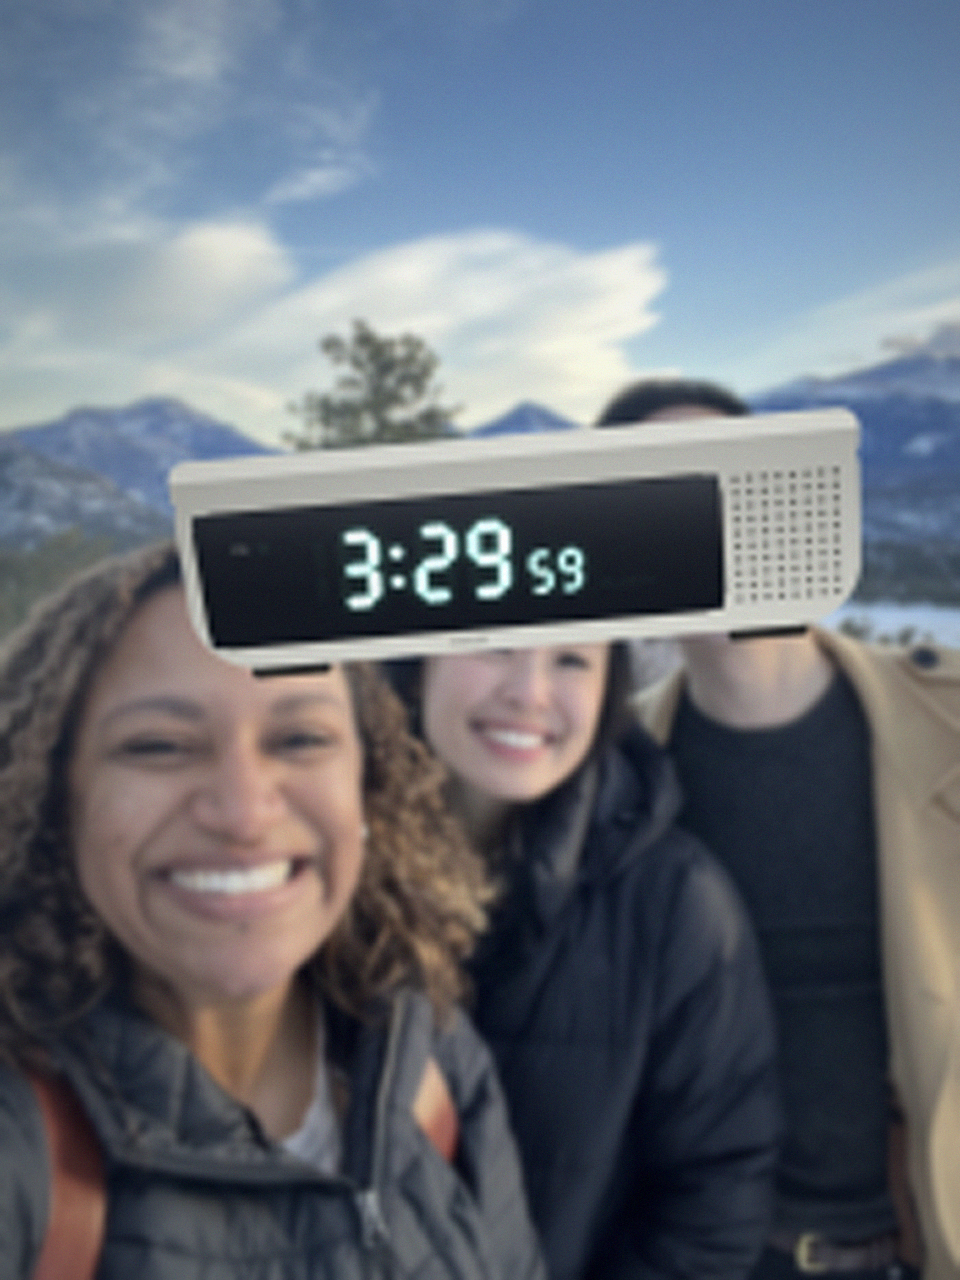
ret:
3,29,59
